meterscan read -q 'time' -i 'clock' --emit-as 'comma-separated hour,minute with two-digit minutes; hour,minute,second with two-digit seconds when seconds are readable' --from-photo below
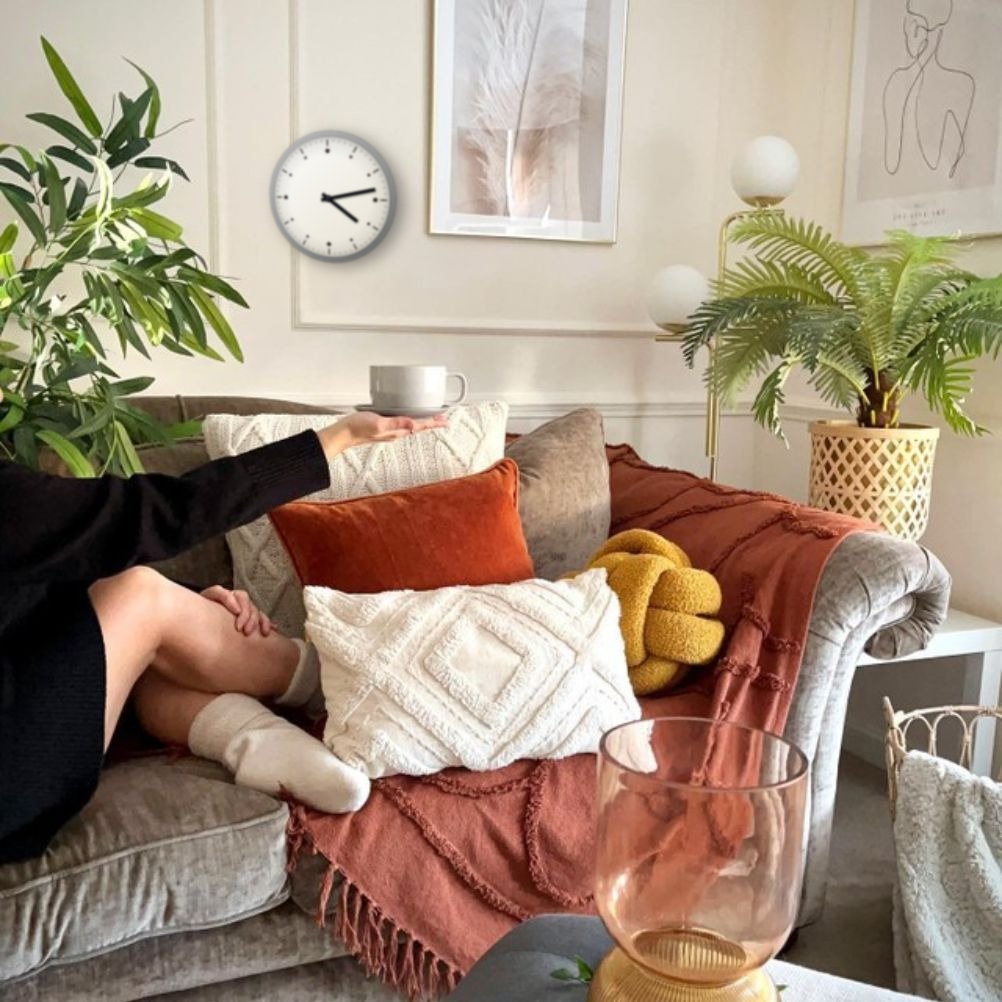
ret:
4,13
